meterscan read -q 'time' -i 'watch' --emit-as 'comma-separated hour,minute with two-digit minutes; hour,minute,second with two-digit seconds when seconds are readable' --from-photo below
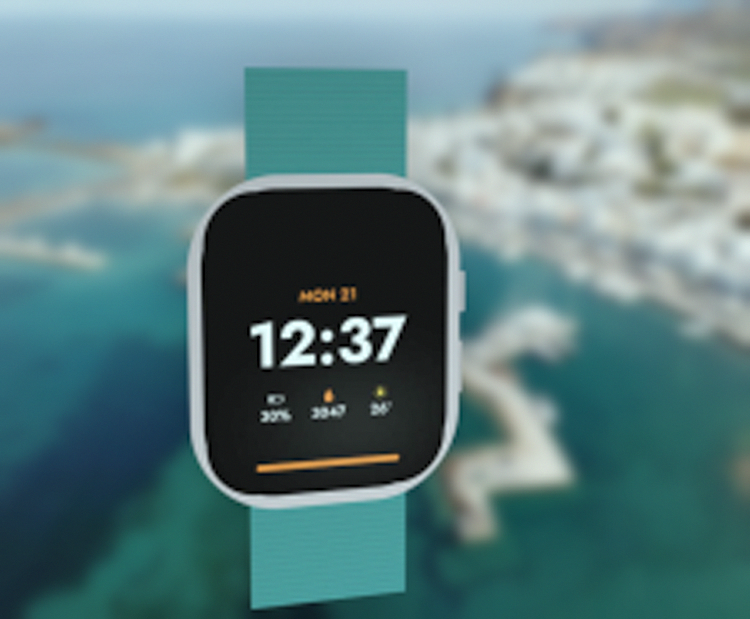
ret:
12,37
